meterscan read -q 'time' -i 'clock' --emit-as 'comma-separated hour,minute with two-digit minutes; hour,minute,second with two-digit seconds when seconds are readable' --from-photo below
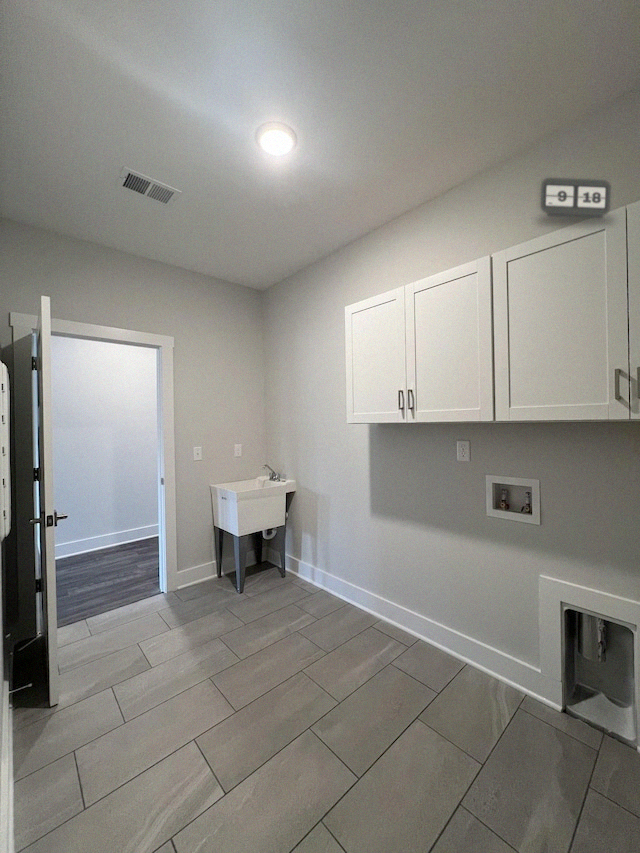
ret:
9,18
